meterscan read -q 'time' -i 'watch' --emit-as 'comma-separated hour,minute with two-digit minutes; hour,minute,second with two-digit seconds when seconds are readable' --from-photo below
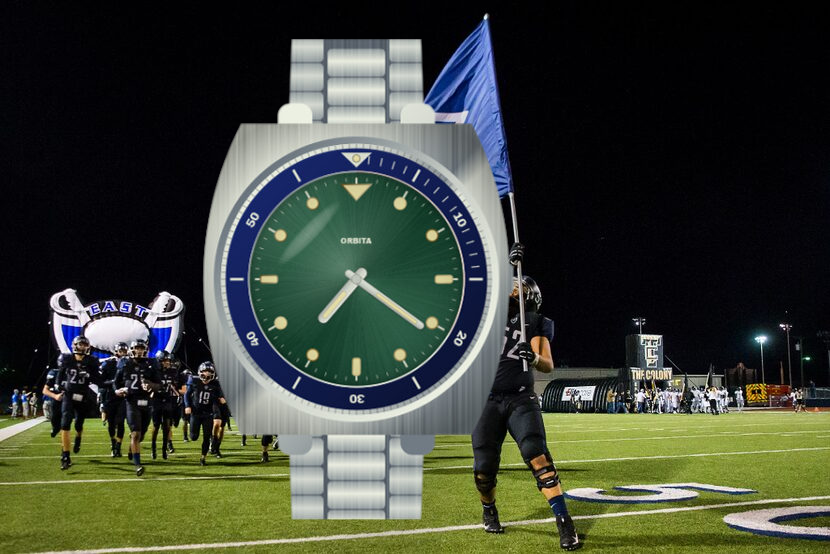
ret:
7,21
